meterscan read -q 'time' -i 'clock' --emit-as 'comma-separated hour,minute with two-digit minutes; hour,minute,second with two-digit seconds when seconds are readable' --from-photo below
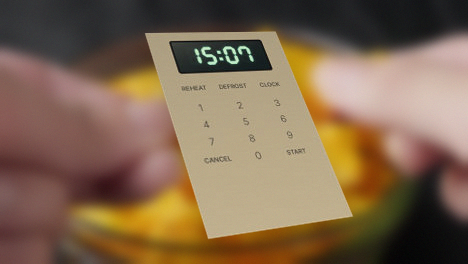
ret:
15,07
